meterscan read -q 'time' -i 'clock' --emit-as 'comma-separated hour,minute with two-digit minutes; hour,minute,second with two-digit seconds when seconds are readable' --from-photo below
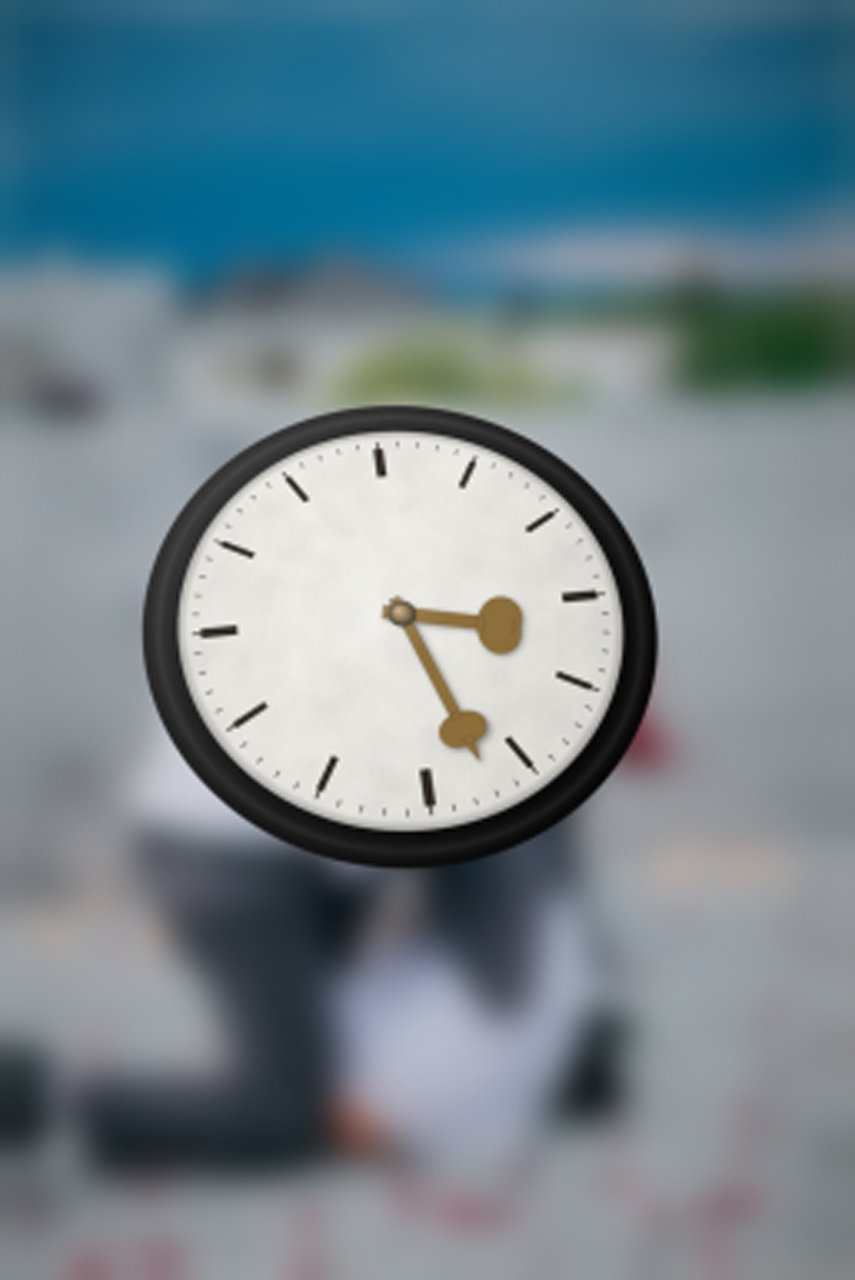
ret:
3,27
